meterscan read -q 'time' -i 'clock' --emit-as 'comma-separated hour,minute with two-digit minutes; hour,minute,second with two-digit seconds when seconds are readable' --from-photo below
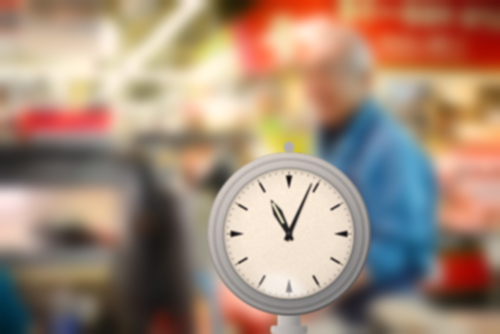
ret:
11,04
